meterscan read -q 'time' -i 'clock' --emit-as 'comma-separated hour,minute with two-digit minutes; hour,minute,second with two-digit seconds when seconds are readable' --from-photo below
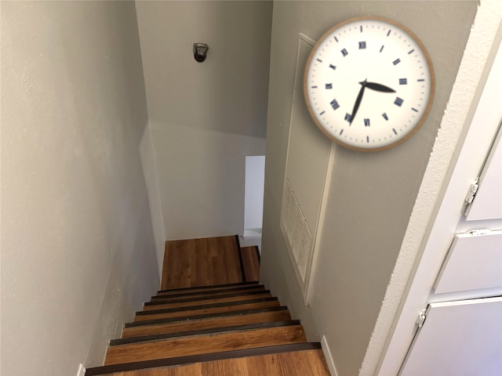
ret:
3,34
